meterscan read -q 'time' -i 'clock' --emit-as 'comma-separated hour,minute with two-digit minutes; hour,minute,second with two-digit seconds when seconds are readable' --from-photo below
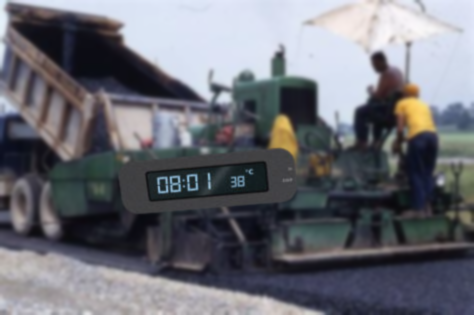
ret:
8,01
